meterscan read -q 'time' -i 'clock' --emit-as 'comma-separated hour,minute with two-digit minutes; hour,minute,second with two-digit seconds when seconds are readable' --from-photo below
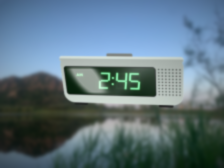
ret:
2,45
